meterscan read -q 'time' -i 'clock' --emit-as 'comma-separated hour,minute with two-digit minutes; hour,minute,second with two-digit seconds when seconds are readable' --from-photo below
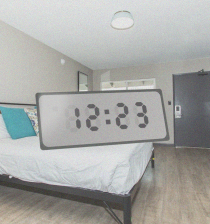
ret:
12,23
